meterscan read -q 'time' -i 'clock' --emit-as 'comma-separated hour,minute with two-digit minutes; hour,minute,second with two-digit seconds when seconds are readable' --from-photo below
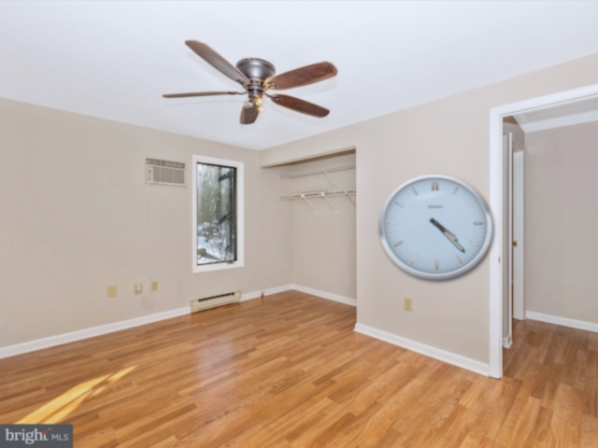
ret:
4,23
